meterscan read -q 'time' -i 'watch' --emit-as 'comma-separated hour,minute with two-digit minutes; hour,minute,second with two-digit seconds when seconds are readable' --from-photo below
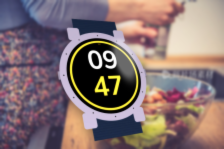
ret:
9,47
